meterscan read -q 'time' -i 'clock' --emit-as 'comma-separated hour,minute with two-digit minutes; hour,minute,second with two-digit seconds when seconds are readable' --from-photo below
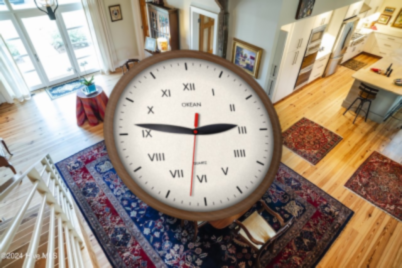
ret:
2,46,32
